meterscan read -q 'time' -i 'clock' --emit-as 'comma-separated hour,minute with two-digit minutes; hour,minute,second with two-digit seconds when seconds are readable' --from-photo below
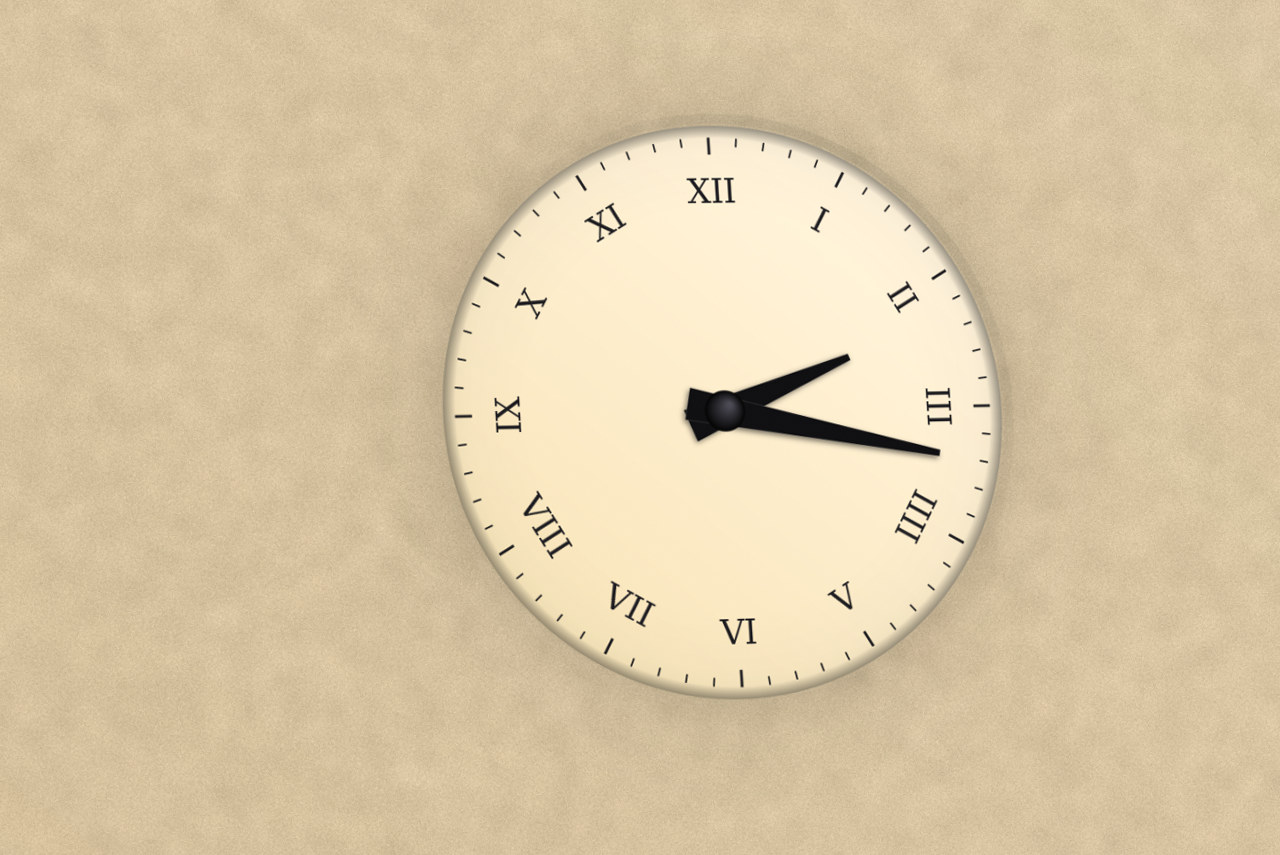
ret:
2,17
